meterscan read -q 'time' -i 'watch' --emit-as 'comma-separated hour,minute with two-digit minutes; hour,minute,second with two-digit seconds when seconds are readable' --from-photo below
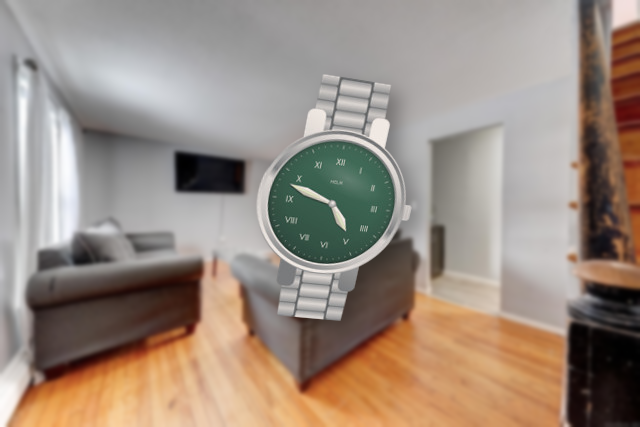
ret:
4,48
